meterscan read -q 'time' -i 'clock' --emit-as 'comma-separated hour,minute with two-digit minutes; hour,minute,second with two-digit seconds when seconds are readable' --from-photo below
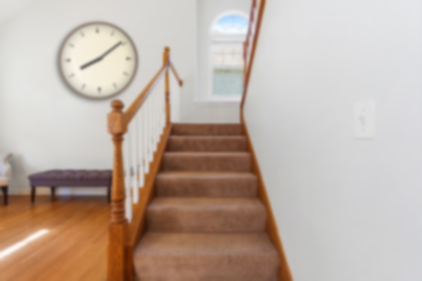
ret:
8,09
